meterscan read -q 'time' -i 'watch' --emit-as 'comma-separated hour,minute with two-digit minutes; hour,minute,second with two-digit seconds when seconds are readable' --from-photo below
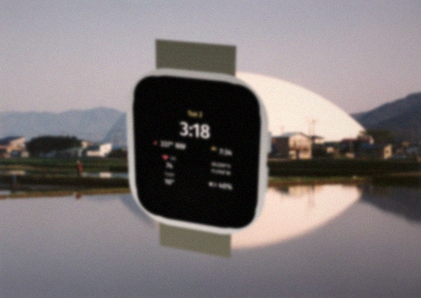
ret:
3,18
